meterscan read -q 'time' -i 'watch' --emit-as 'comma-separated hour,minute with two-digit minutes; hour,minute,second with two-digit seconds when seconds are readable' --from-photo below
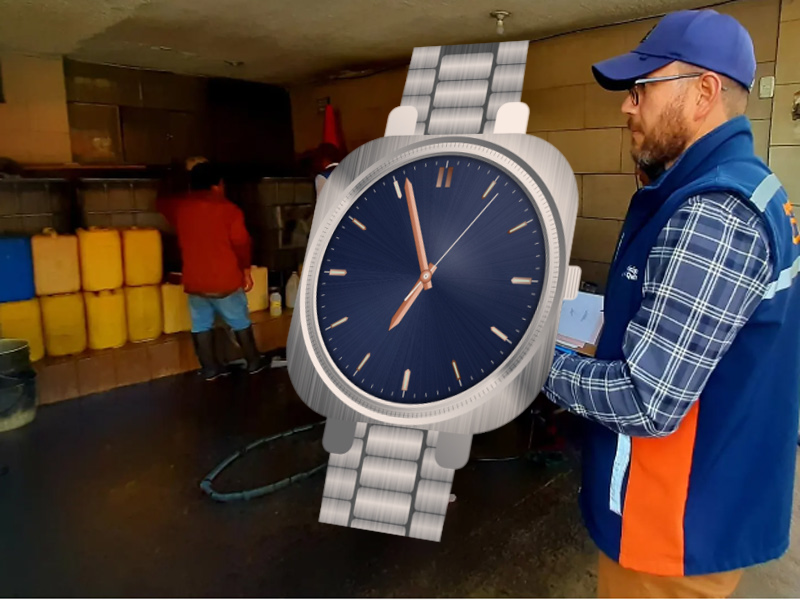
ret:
6,56,06
